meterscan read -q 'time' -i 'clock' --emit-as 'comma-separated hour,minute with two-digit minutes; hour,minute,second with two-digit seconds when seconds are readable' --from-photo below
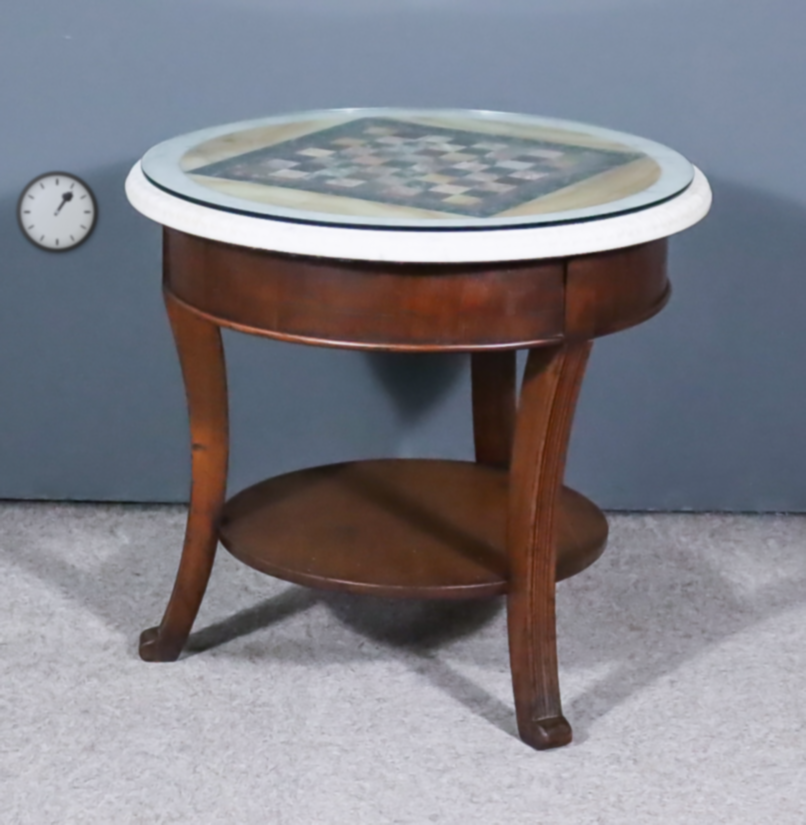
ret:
1,06
